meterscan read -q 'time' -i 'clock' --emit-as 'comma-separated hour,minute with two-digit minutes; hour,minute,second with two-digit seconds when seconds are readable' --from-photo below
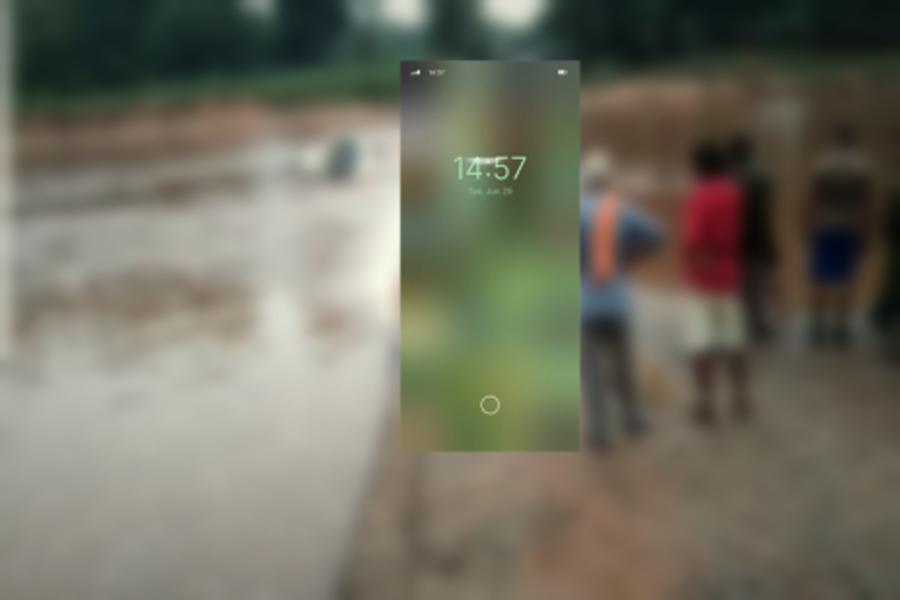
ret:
14,57
